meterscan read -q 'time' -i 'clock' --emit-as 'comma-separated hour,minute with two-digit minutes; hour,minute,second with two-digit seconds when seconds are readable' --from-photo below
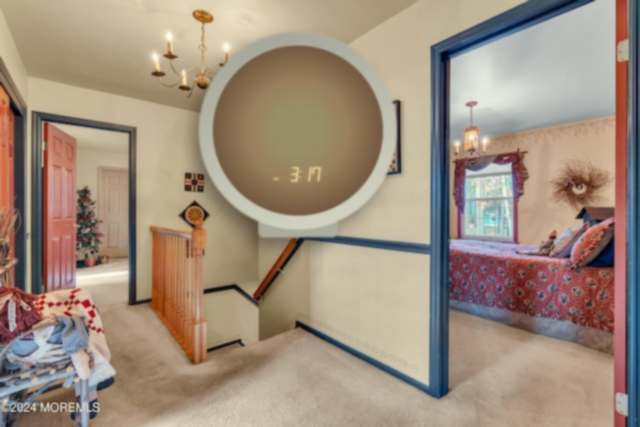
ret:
3,17
